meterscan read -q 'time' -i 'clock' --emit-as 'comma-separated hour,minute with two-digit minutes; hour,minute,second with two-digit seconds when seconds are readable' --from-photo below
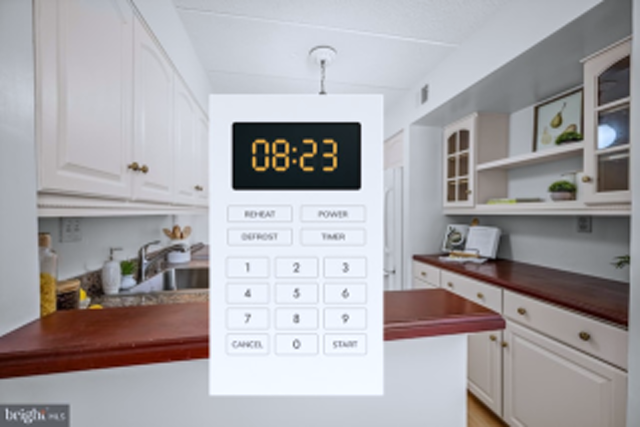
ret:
8,23
